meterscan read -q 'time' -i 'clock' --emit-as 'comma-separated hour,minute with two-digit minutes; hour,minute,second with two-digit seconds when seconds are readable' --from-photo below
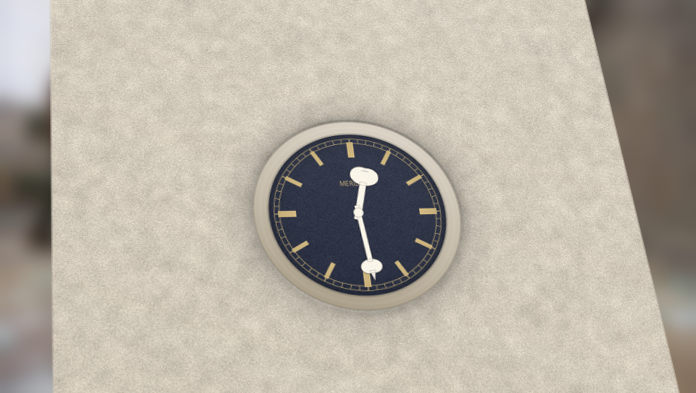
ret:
12,29
